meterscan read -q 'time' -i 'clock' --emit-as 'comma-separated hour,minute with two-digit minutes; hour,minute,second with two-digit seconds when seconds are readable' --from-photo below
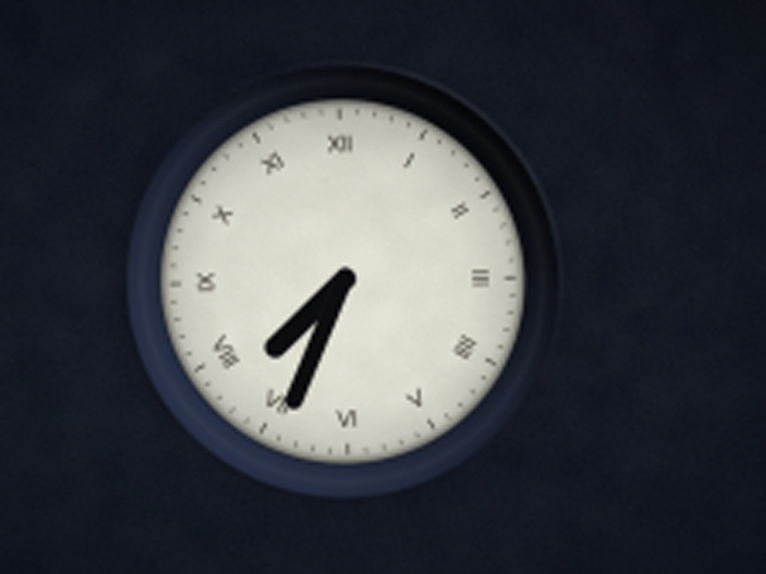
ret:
7,34
